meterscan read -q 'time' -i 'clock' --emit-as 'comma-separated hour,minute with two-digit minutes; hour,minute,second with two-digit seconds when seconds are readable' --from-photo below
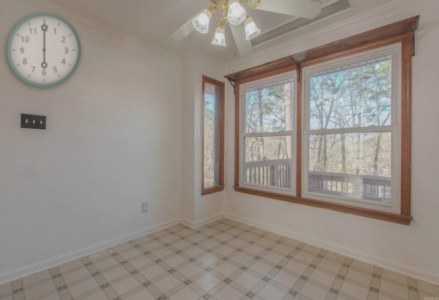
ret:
6,00
